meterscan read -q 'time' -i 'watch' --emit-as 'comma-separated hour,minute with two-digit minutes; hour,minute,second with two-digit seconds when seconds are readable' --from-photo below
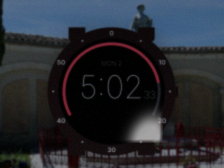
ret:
5,02,33
